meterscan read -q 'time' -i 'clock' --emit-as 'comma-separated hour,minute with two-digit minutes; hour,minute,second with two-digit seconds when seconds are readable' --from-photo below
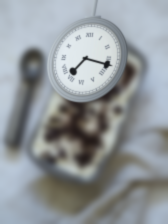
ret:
7,17
